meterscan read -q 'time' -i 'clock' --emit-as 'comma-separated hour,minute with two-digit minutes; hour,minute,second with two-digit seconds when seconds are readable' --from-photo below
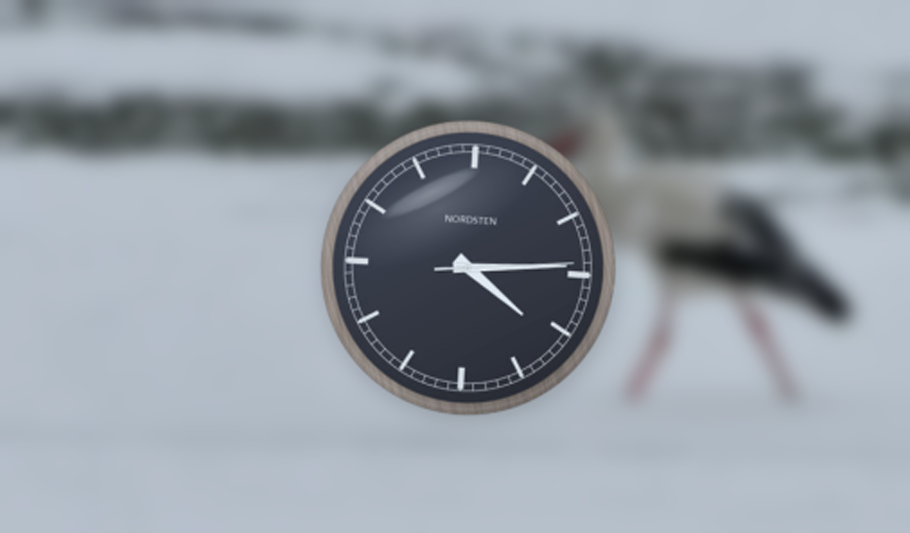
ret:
4,14,14
